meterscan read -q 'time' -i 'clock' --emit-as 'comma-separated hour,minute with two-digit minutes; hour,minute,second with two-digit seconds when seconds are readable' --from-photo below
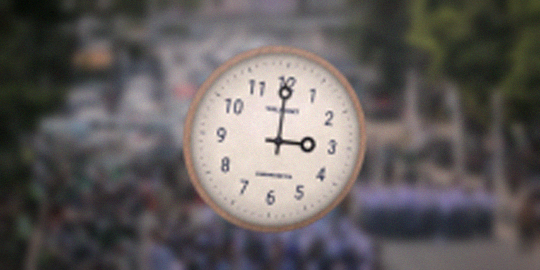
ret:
3,00
